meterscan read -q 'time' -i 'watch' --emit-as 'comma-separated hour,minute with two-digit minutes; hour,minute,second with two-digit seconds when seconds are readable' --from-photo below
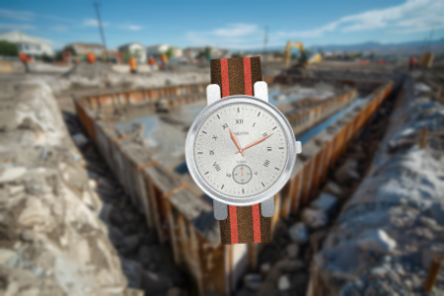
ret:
11,11
